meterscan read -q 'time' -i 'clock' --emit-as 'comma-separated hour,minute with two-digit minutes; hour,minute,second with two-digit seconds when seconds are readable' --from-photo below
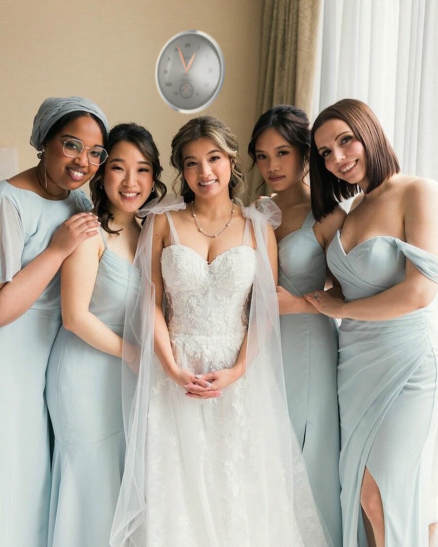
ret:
12,56
